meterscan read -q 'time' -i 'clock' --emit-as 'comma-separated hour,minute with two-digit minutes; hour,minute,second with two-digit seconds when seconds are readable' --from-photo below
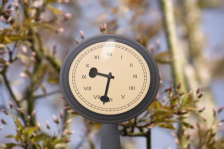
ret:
9,32
